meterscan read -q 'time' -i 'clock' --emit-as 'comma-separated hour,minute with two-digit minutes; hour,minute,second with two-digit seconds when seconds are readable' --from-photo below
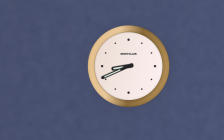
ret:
8,41
